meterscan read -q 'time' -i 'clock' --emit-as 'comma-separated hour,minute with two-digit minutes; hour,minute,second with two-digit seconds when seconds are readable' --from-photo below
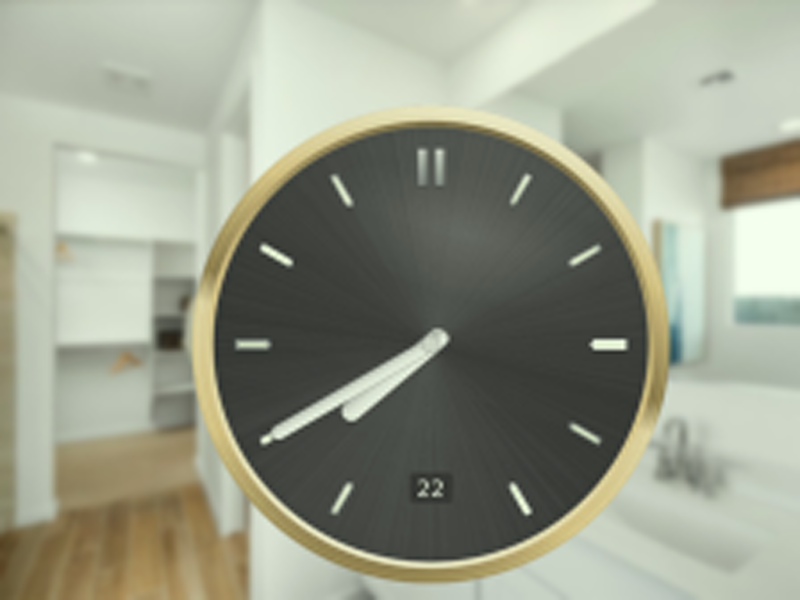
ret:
7,40
